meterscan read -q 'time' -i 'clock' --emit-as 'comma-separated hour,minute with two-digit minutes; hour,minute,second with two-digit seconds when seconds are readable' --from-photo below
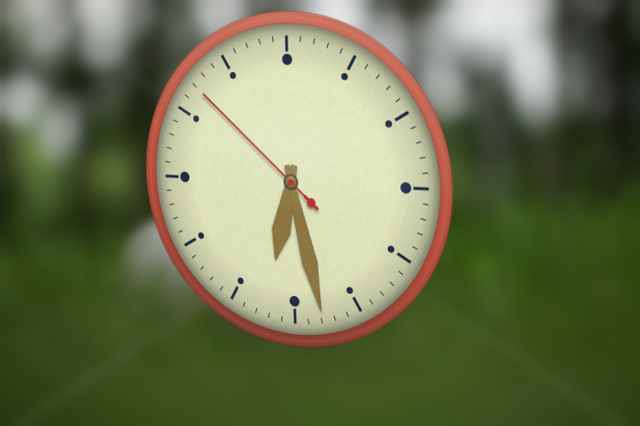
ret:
6,27,52
